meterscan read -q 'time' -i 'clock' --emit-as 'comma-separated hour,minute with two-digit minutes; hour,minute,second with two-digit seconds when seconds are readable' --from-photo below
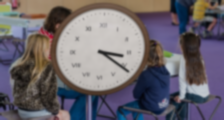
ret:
3,21
